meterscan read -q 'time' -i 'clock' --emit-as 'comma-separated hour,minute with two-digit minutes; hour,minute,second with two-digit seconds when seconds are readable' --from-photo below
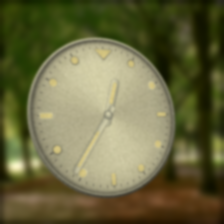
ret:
12,36
